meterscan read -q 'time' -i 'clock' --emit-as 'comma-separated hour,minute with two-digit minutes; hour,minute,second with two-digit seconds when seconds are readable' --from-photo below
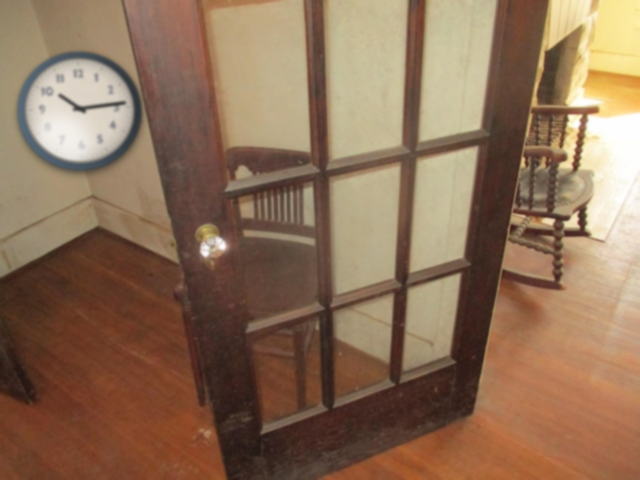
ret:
10,14
